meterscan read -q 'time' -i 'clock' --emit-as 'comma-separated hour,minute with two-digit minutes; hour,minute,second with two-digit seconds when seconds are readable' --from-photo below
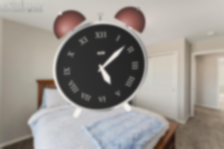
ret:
5,08
